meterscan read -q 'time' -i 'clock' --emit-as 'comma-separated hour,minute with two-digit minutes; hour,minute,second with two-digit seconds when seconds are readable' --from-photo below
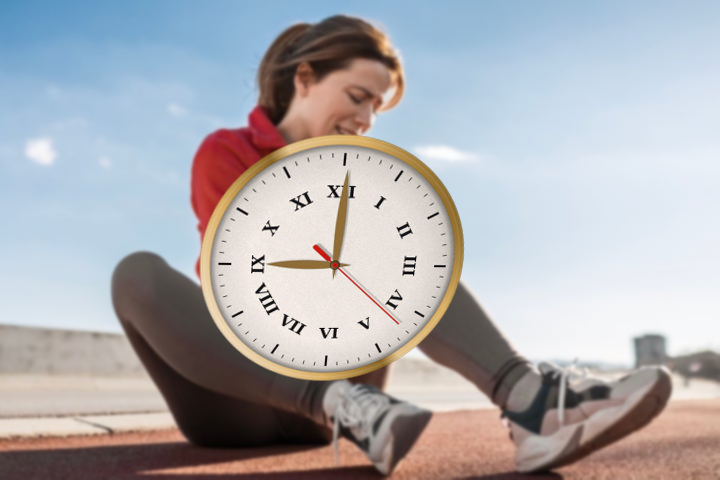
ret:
9,00,22
